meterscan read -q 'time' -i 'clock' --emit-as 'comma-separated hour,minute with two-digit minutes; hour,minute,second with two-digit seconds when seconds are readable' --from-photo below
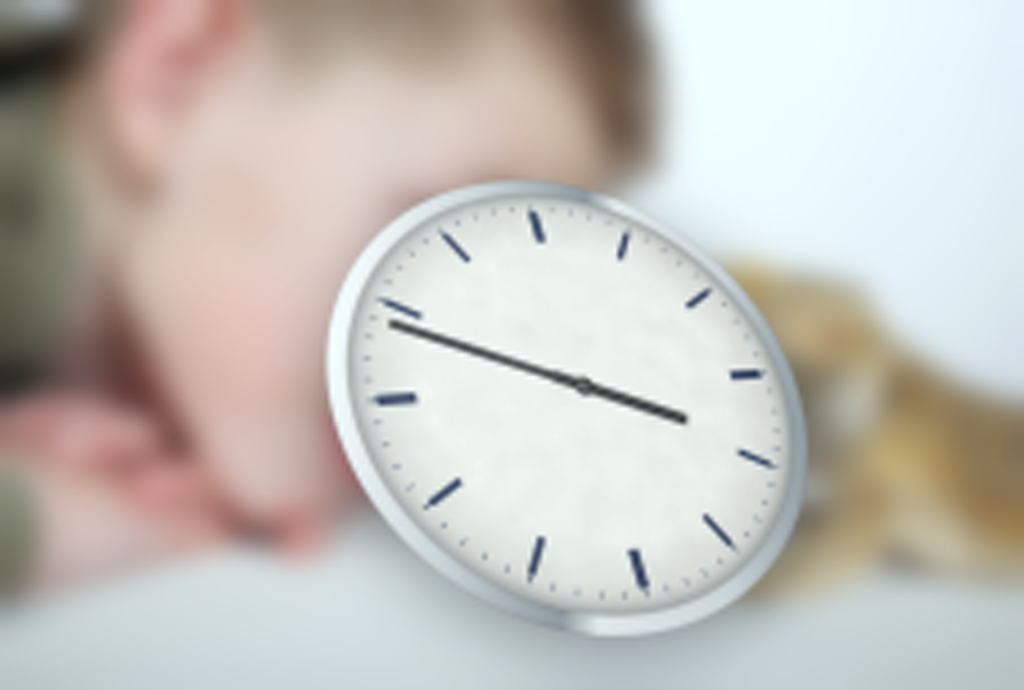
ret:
3,49
